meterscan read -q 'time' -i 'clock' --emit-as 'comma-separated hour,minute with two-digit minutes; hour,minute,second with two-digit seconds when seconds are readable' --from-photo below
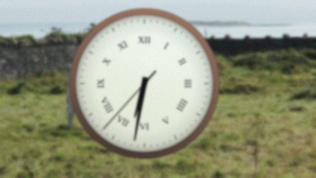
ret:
6,31,37
